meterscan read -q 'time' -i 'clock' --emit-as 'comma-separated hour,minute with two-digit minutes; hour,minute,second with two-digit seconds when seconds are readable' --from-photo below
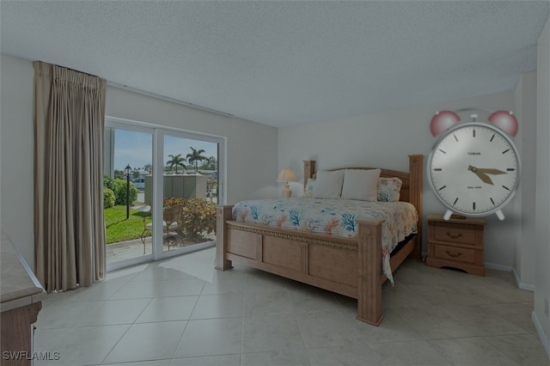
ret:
4,16
